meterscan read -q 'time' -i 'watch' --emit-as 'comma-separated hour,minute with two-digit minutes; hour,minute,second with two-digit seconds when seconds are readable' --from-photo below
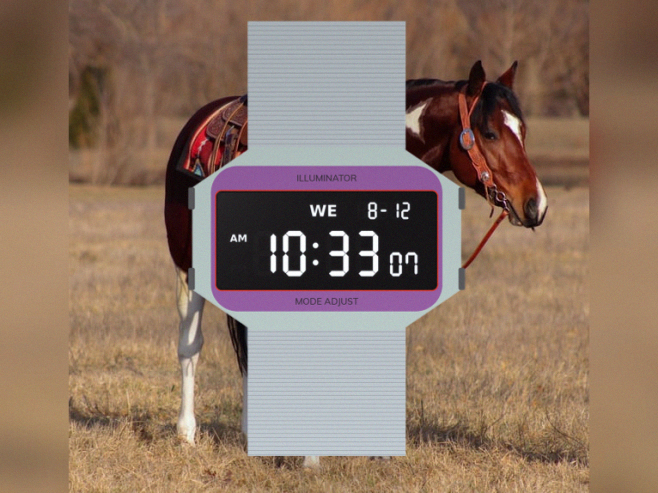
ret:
10,33,07
